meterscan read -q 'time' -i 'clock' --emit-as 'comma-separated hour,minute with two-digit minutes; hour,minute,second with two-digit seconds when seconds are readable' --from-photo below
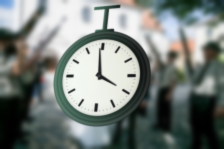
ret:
3,59
